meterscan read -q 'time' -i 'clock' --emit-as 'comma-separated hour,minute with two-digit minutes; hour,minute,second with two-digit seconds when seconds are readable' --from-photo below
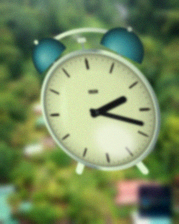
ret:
2,18
